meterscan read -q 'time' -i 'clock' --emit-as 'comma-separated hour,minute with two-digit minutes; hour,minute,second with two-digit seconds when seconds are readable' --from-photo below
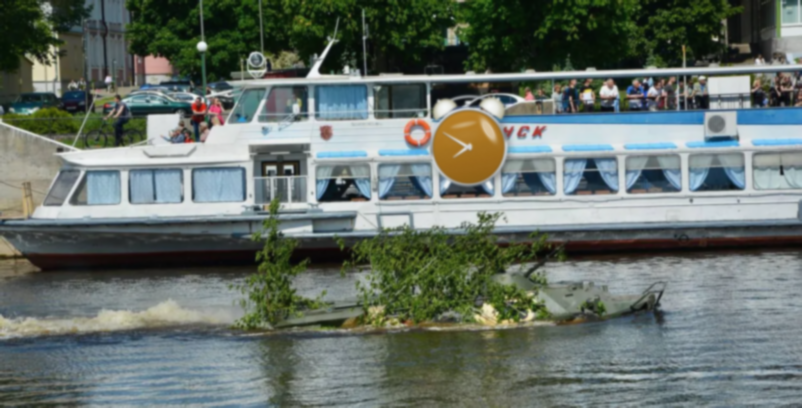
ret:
7,50
